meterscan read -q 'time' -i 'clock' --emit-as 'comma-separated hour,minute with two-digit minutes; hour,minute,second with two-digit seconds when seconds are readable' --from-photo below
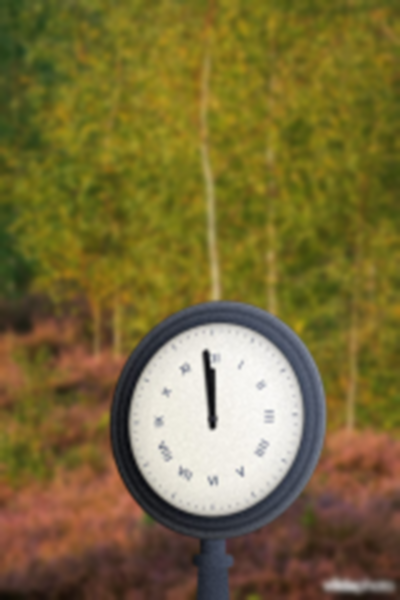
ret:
11,59
